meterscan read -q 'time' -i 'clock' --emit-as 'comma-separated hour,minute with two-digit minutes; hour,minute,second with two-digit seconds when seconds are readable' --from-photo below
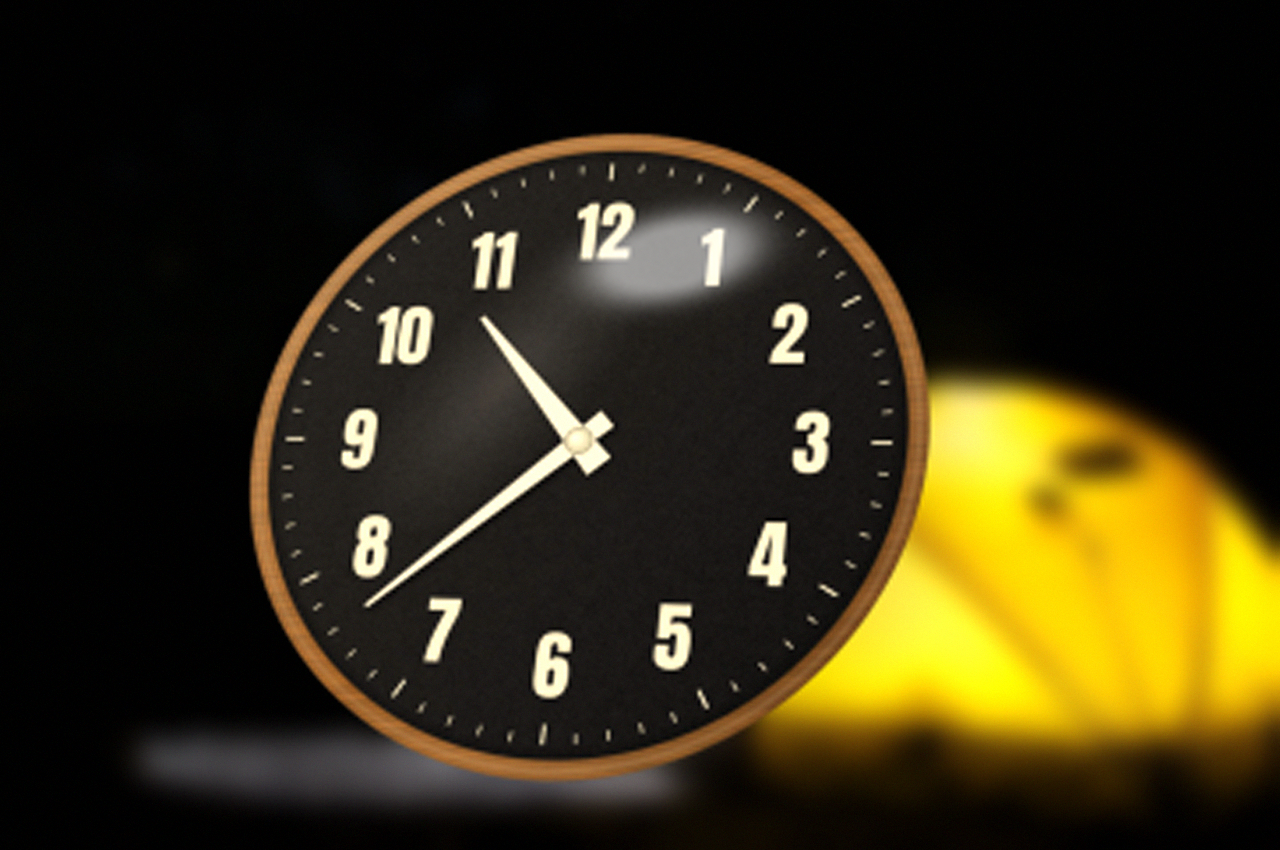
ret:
10,38
